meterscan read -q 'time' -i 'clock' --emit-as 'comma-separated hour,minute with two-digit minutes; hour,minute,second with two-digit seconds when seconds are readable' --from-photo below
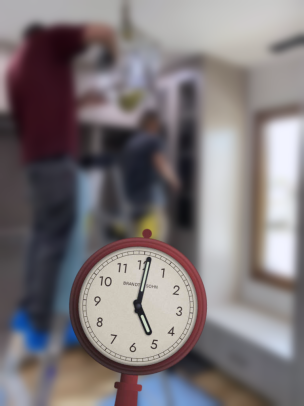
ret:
5,01
